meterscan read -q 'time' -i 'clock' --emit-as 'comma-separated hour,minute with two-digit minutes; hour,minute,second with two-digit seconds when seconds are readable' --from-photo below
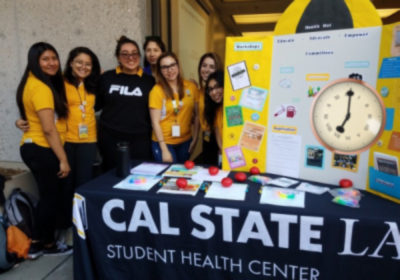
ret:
7,01
